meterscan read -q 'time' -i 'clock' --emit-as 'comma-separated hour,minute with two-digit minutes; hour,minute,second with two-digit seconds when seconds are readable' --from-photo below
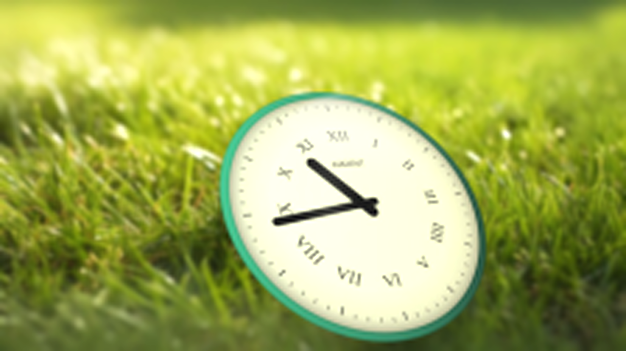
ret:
10,44
